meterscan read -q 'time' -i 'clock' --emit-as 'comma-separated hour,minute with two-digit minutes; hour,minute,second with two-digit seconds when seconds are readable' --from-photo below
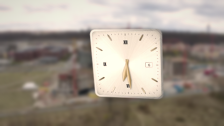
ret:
6,29
